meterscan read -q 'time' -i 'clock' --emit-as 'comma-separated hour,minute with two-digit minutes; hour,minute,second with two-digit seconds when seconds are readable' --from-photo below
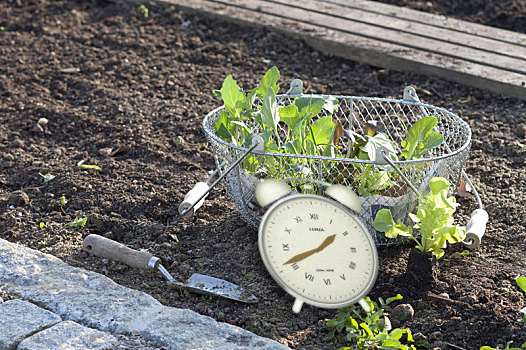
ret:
1,41
